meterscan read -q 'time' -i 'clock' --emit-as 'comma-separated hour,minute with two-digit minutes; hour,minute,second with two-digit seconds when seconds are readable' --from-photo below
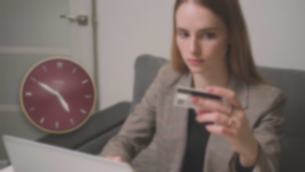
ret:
4,50
